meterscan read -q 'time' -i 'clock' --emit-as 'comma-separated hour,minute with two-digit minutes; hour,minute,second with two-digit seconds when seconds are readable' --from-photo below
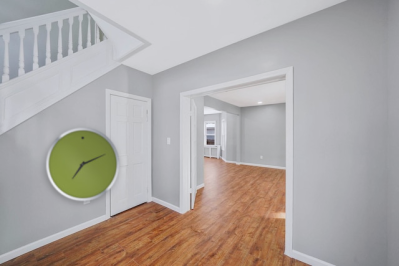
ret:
7,11
